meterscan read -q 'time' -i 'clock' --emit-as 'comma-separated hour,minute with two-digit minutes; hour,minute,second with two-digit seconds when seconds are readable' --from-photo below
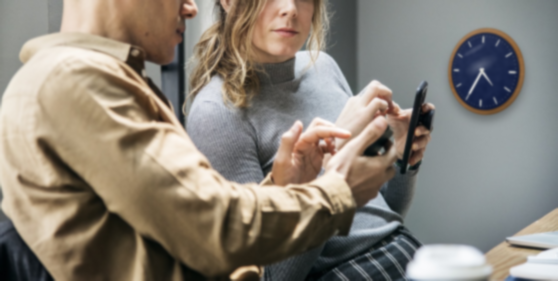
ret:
4,35
